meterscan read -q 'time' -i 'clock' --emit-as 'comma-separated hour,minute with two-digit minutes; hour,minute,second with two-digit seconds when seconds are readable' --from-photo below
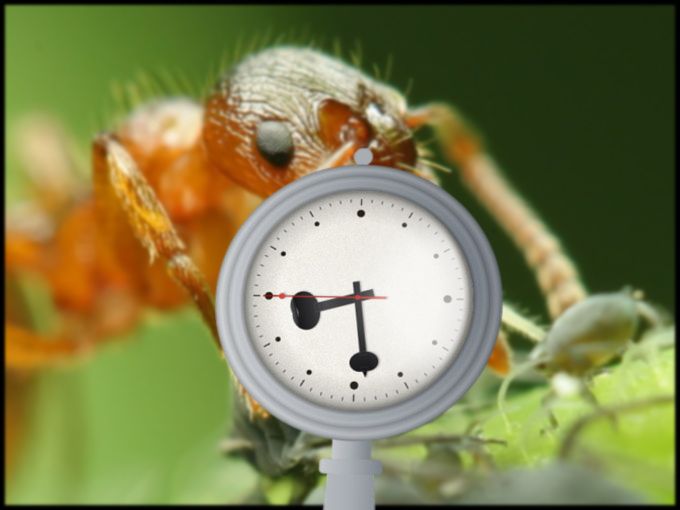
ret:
8,28,45
